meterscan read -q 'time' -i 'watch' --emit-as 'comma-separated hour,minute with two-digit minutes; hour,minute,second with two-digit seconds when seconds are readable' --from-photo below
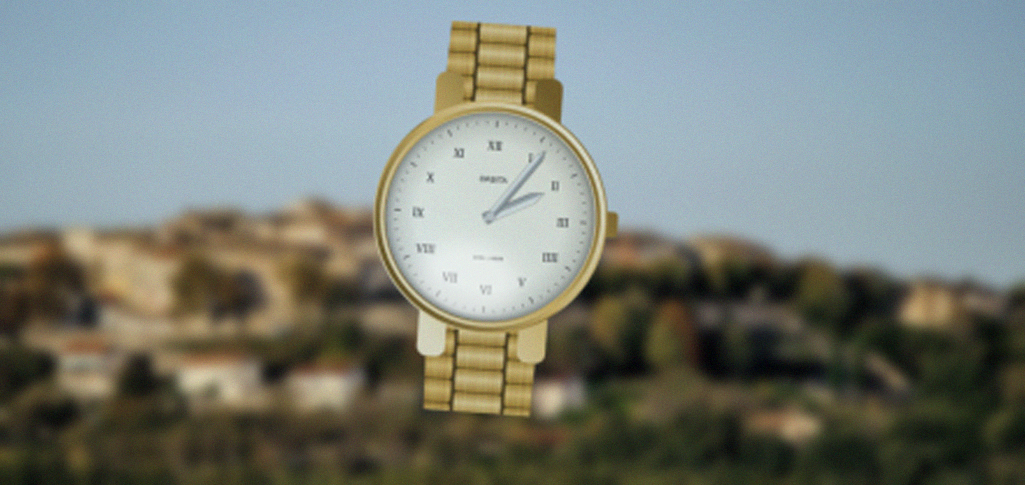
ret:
2,06
